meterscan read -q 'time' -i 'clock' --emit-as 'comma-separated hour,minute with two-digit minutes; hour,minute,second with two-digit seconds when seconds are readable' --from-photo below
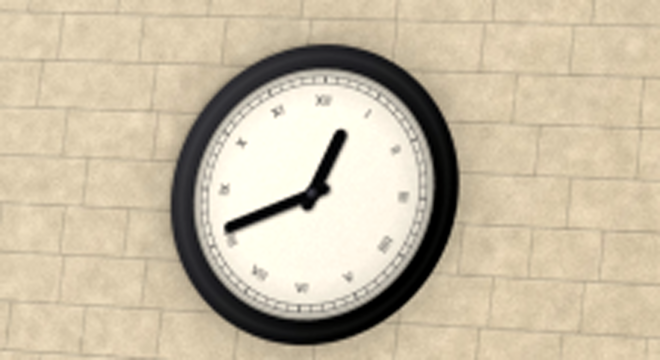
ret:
12,41
